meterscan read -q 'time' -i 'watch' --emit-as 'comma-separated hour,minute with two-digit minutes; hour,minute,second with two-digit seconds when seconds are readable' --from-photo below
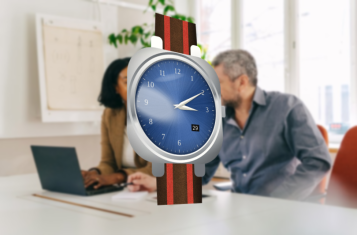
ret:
3,10
